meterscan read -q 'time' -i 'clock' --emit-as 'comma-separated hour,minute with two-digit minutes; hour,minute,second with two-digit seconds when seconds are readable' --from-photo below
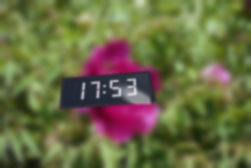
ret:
17,53
